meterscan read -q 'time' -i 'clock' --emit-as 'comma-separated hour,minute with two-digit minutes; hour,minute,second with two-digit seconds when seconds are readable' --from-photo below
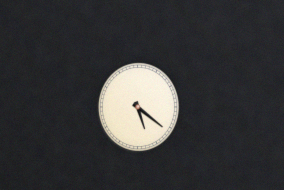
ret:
5,21
